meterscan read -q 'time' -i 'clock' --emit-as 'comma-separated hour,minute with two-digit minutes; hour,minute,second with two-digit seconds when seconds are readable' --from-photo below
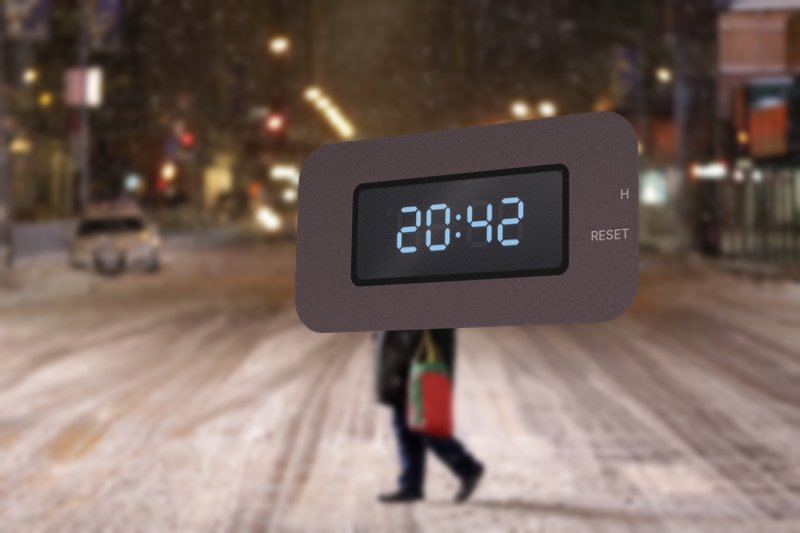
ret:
20,42
